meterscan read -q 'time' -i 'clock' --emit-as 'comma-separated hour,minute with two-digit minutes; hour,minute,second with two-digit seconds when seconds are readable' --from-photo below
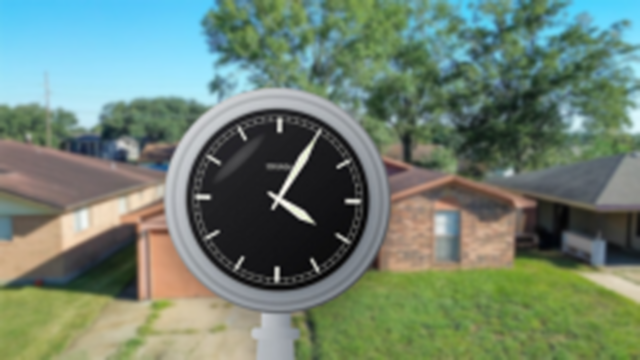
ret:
4,05
